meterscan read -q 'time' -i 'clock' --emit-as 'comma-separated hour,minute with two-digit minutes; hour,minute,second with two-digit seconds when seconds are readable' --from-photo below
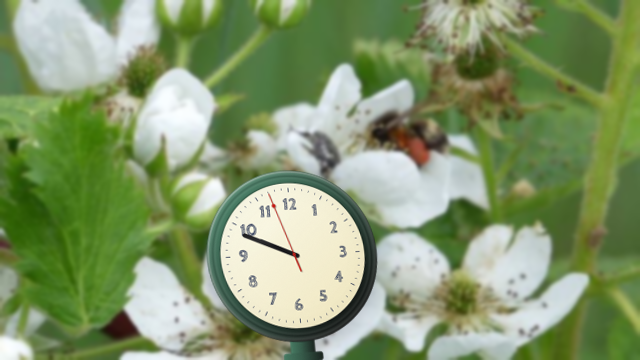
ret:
9,48,57
